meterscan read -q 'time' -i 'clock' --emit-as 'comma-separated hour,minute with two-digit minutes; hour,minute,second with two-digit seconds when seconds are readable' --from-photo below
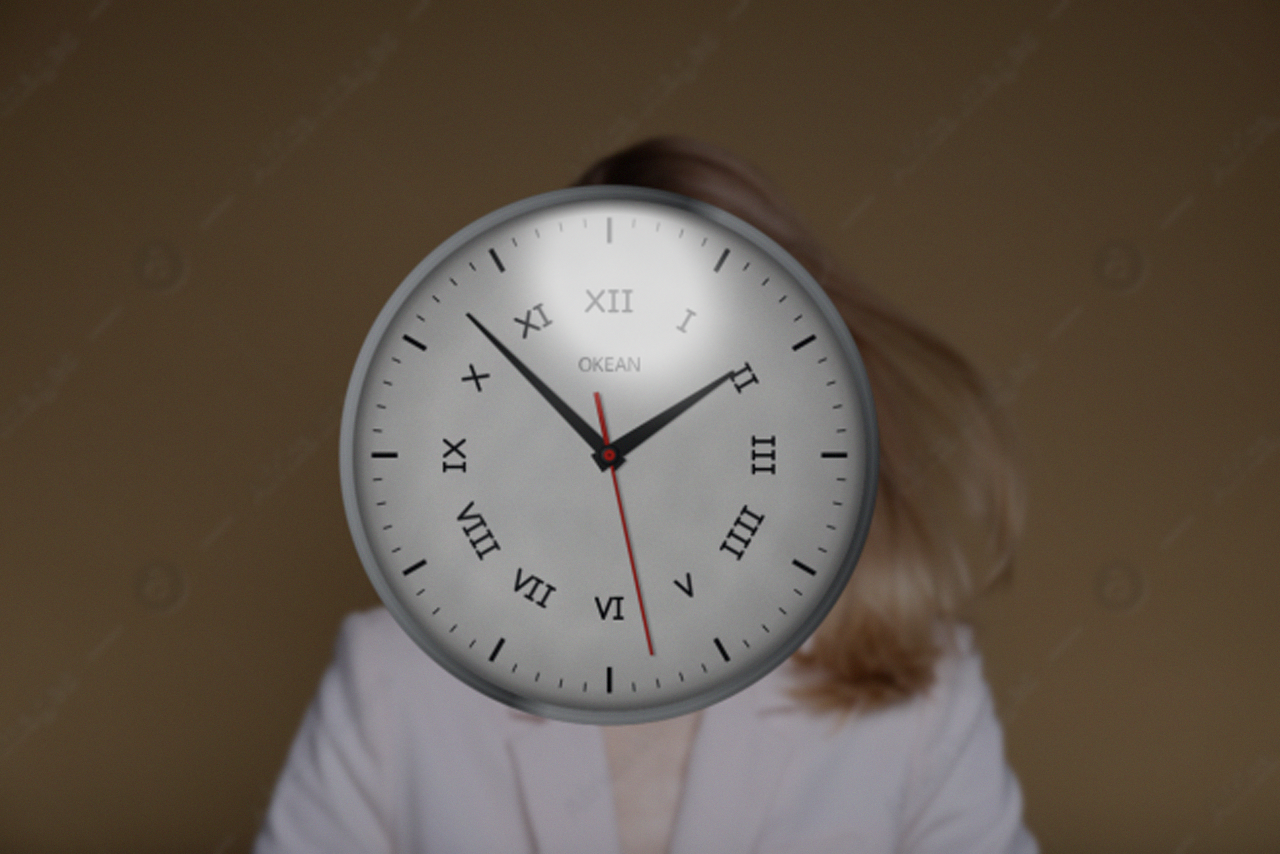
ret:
1,52,28
